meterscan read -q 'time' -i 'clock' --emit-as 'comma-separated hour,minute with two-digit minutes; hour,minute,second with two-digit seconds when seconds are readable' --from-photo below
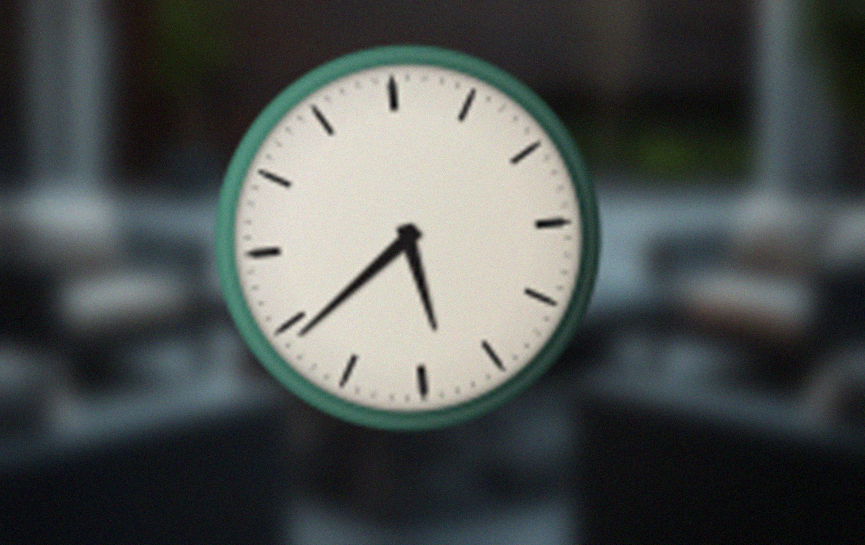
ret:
5,39
